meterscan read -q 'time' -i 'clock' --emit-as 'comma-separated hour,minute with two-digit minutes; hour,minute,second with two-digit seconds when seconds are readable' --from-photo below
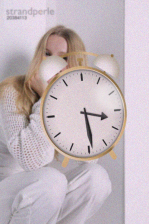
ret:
3,29
